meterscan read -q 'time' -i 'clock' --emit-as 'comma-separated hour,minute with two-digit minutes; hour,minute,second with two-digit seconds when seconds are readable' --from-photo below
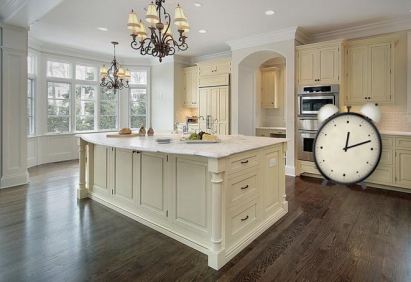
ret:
12,12
